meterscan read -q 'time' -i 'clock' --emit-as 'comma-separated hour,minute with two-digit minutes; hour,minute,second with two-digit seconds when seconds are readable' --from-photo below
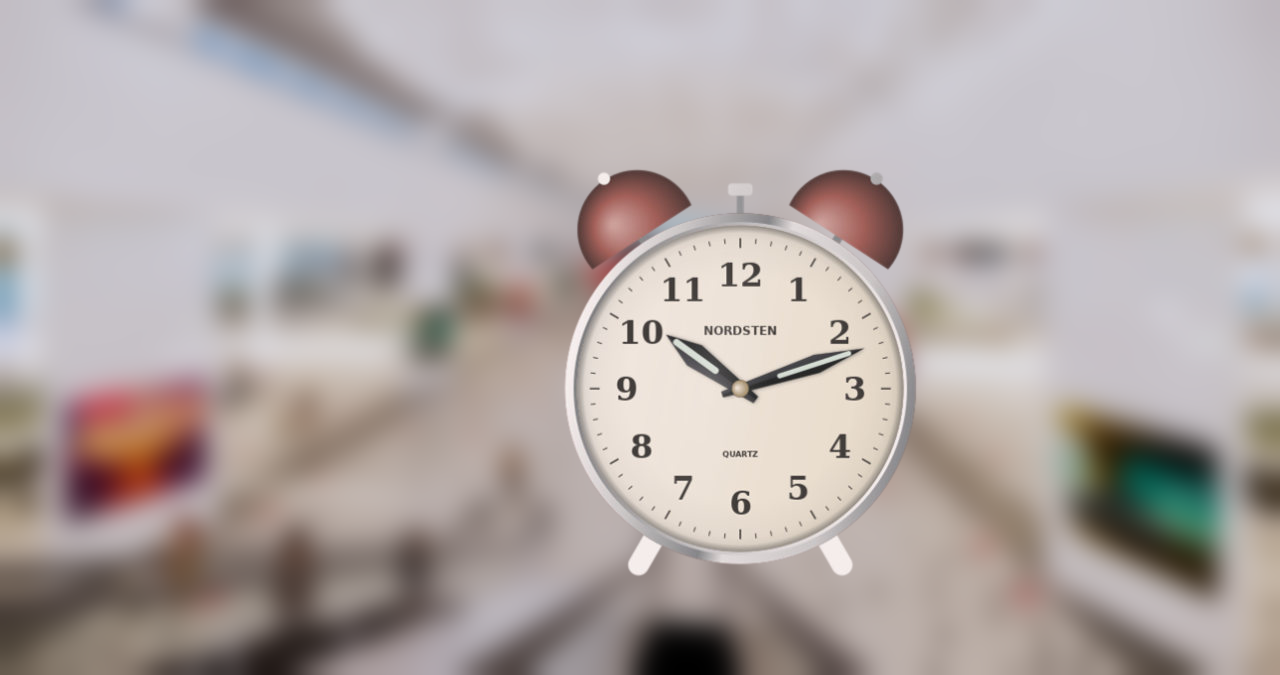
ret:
10,12
